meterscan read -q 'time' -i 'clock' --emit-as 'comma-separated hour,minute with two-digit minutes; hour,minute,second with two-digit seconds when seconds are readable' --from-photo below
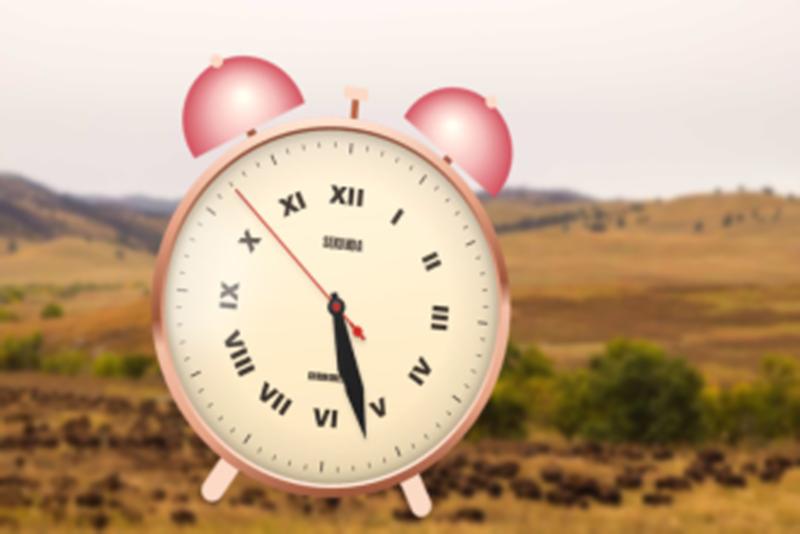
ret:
5,26,52
